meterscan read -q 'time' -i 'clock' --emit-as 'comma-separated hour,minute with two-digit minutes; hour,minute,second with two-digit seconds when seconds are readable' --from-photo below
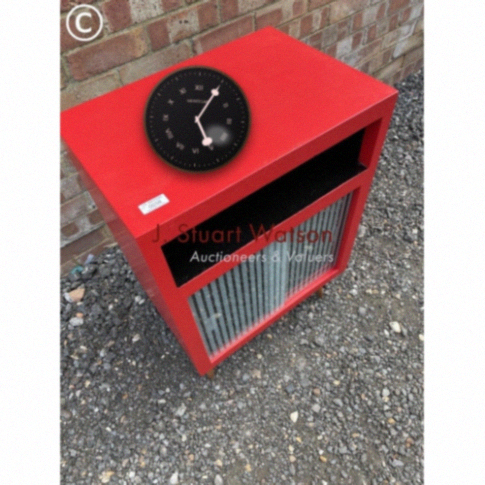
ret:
5,05
